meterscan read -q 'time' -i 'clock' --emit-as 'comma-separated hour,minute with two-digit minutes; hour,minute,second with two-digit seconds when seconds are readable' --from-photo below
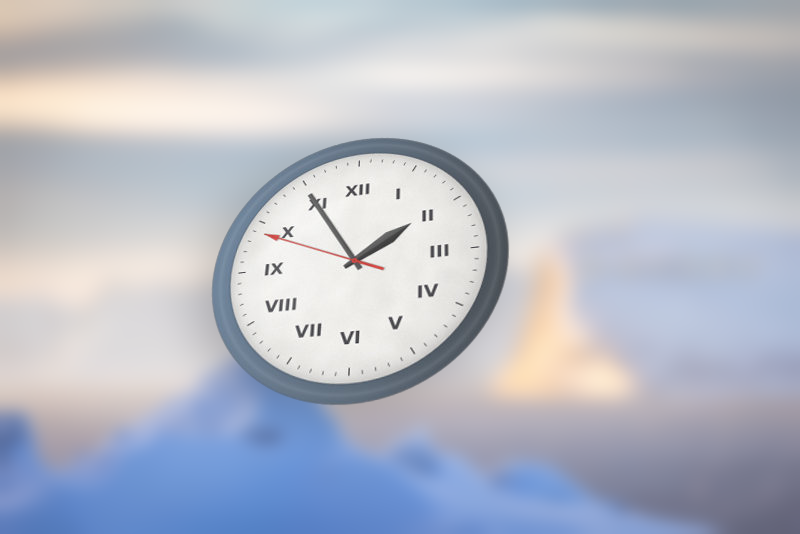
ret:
1,54,49
